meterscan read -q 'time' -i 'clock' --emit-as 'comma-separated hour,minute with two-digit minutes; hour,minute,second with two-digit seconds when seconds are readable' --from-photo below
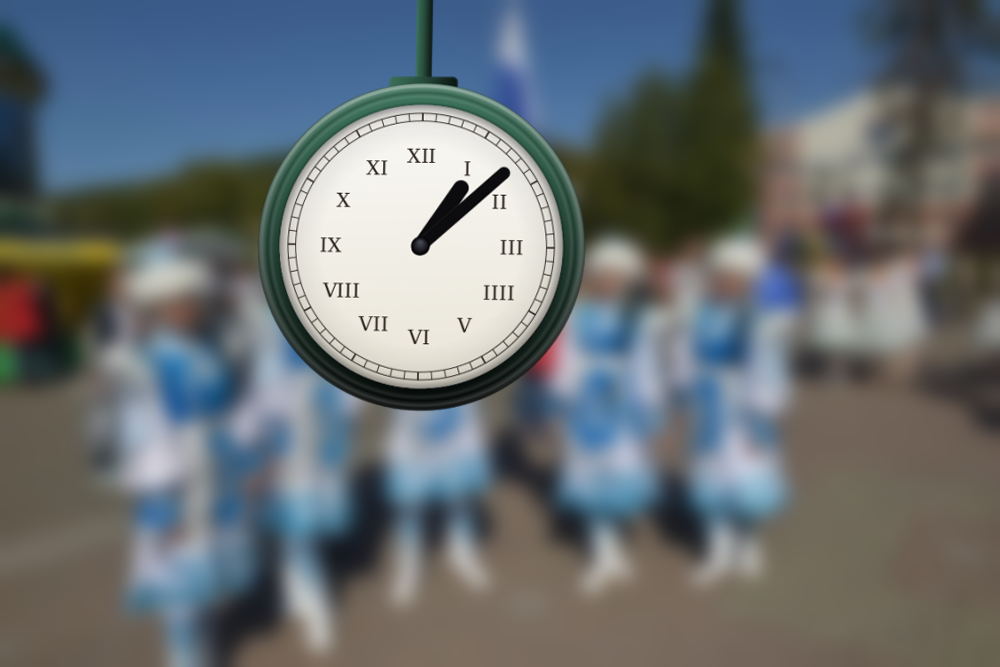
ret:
1,08
